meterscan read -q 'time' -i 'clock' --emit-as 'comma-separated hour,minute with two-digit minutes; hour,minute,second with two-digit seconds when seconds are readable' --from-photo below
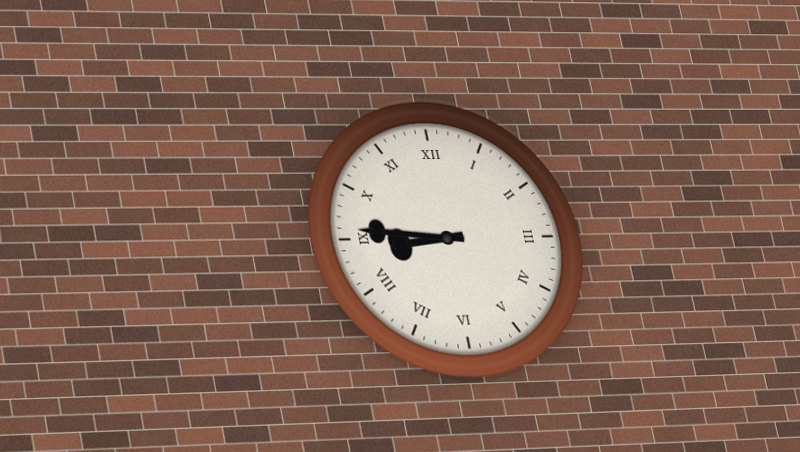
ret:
8,46
